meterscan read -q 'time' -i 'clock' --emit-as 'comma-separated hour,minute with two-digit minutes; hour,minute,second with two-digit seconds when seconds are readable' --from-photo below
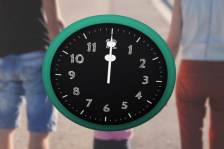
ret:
12,00
